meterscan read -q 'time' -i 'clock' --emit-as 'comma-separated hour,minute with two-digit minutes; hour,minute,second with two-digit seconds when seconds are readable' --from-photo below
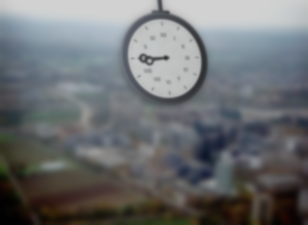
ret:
8,45
